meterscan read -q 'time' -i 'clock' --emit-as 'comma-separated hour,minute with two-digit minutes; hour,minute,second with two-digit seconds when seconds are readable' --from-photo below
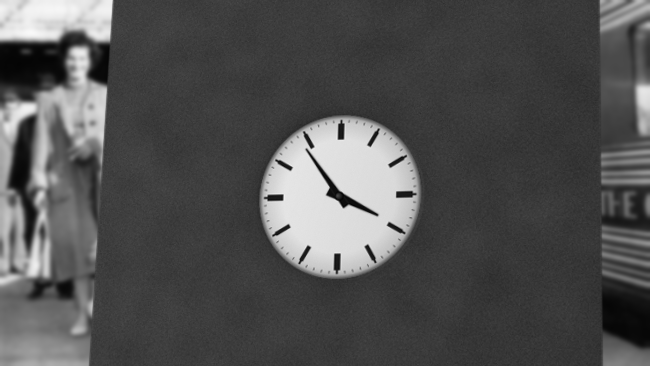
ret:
3,54
